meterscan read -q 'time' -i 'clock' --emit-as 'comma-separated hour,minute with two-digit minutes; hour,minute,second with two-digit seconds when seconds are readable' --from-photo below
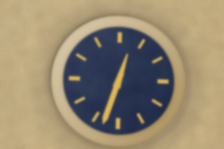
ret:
12,33
